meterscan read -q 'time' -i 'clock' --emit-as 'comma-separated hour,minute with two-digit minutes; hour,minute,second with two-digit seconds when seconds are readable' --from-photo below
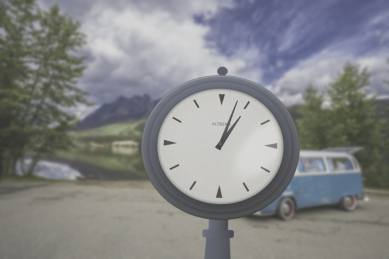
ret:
1,03
